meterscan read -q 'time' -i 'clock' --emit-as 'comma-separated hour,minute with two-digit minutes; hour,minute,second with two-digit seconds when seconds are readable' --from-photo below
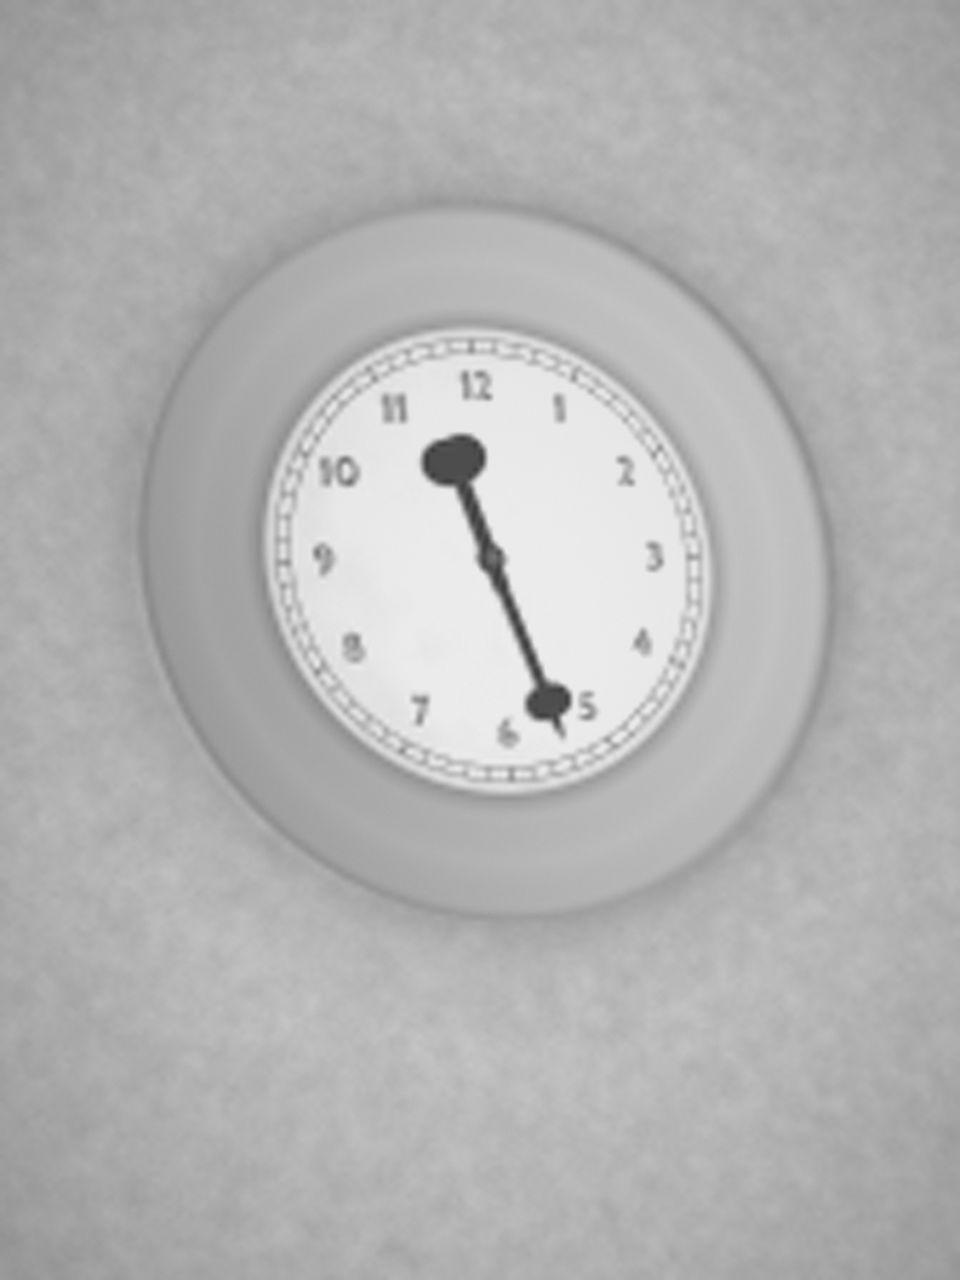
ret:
11,27
